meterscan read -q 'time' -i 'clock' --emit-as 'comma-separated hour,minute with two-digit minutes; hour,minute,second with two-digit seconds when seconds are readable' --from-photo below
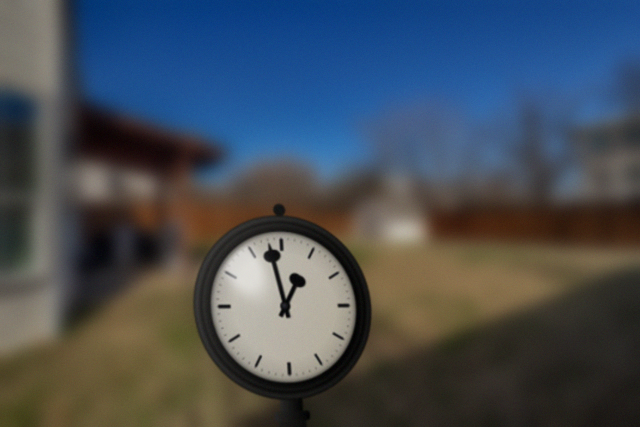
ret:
12,58
